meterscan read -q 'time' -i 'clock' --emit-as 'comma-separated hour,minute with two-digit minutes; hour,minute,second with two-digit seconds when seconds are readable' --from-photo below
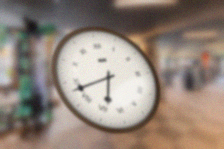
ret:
6,43
